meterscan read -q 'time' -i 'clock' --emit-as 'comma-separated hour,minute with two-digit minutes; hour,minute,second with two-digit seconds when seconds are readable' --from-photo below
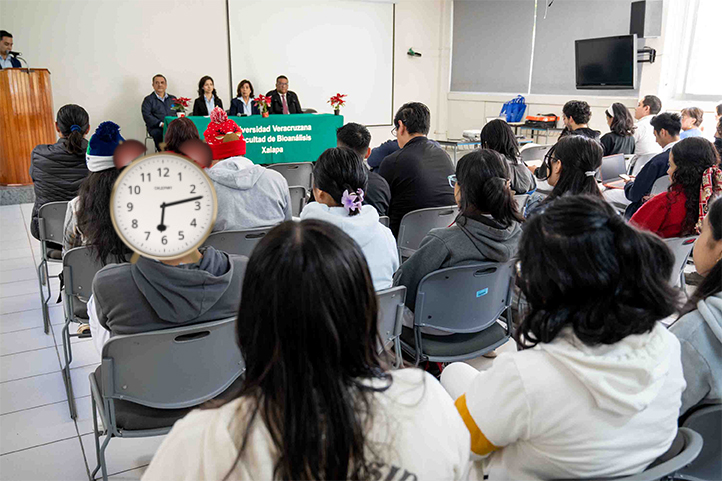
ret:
6,13
